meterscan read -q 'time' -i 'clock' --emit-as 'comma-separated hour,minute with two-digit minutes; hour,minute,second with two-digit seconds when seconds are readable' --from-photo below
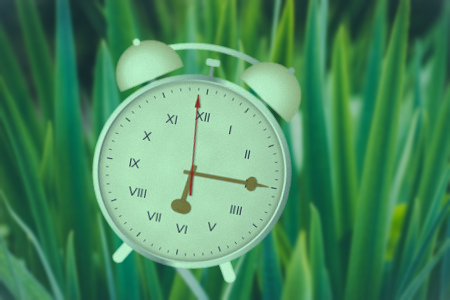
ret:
6,14,59
